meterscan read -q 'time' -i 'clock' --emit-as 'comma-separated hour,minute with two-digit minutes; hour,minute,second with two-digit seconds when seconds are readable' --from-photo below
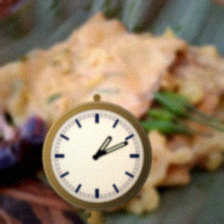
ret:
1,11
